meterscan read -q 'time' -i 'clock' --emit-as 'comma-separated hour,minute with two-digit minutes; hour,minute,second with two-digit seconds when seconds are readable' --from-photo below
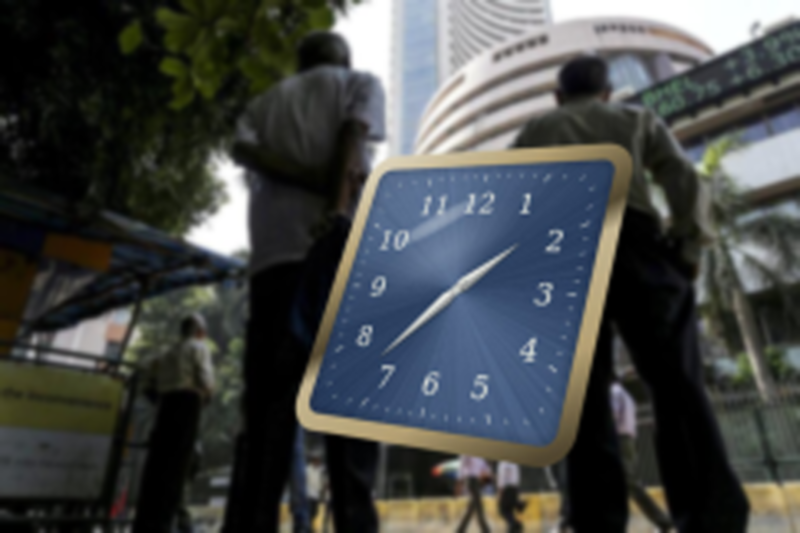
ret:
1,37
